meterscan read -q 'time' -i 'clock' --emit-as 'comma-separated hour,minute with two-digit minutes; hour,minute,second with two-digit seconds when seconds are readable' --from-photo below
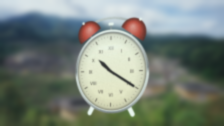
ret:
10,20
